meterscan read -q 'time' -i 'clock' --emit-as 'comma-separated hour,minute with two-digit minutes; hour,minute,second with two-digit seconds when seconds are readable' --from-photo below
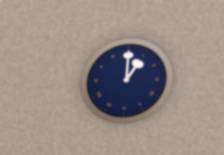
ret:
1,00
